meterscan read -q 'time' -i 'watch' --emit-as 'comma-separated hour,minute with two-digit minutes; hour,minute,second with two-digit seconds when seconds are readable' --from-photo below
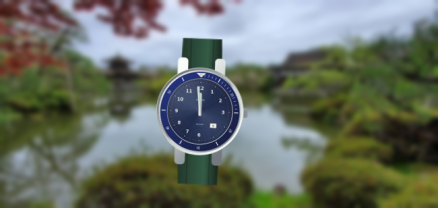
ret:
11,59
